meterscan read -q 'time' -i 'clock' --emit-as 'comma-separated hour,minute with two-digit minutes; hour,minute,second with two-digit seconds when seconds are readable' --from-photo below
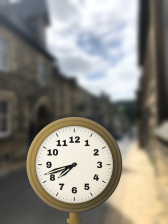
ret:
7,42
